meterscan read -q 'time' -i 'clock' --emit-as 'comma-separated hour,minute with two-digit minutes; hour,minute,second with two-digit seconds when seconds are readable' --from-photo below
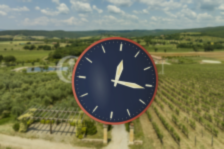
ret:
12,16
